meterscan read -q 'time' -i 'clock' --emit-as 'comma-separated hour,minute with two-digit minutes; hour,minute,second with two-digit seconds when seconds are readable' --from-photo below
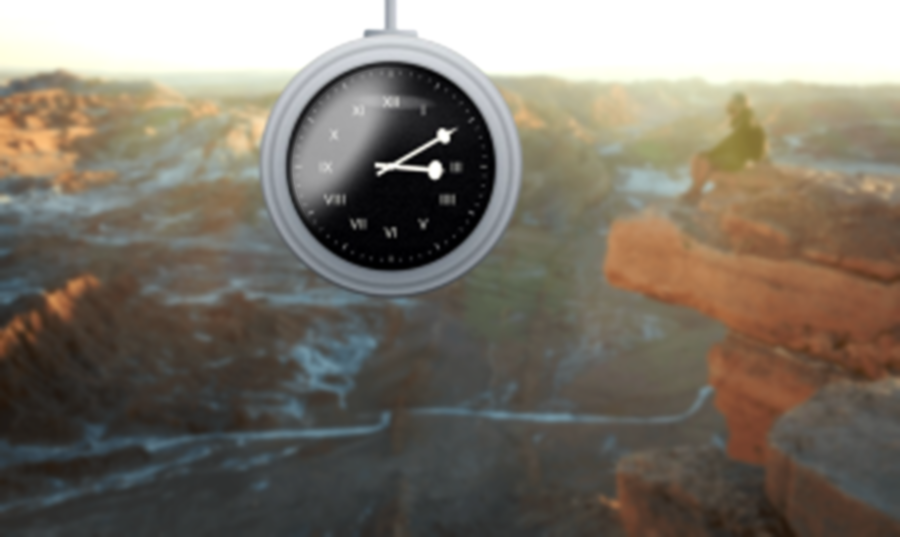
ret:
3,10
